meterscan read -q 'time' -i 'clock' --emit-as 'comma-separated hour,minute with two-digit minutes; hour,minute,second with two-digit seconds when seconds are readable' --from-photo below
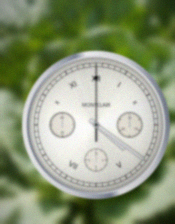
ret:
4,21
